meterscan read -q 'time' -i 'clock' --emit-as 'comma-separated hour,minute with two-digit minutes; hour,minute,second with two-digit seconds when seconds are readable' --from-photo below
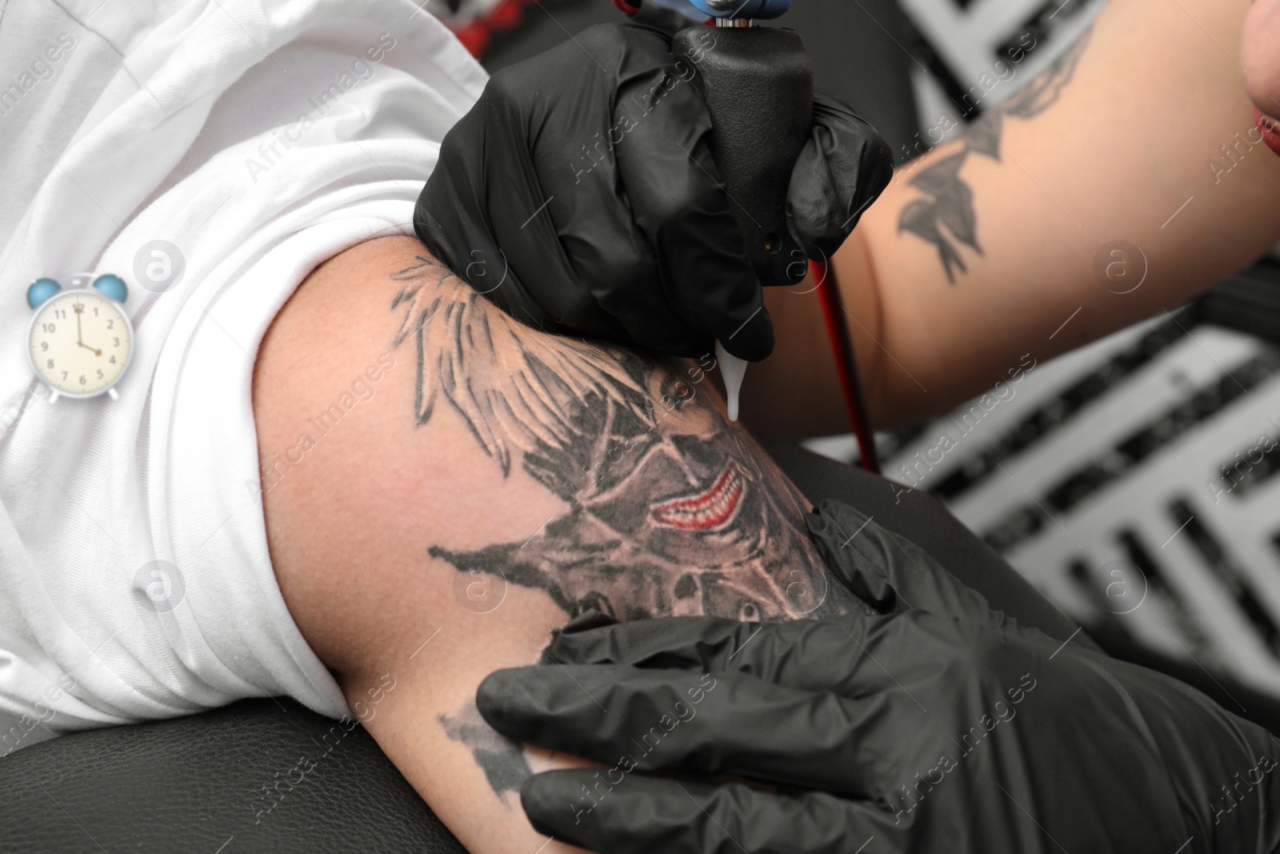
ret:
4,00
